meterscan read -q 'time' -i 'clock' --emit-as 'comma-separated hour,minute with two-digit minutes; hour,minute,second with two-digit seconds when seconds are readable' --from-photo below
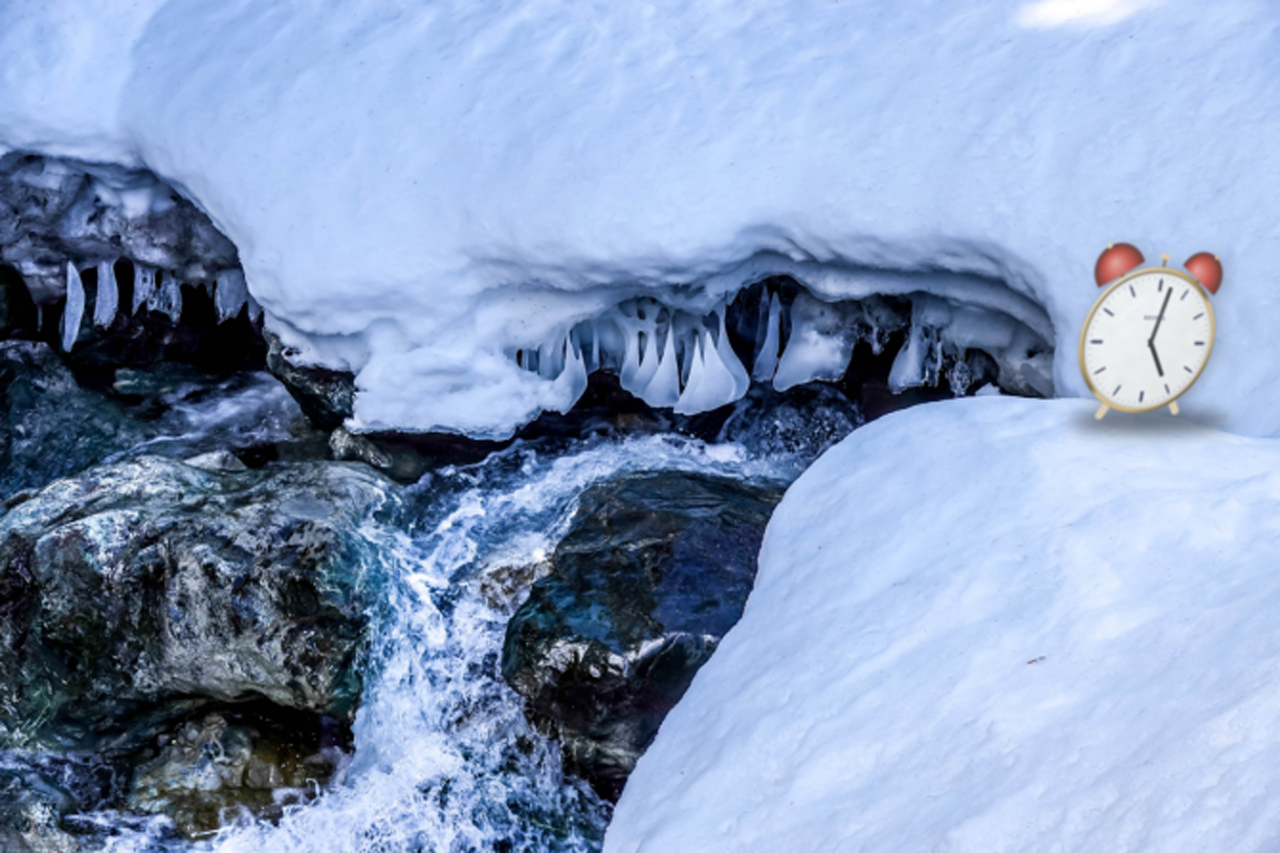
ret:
5,02
